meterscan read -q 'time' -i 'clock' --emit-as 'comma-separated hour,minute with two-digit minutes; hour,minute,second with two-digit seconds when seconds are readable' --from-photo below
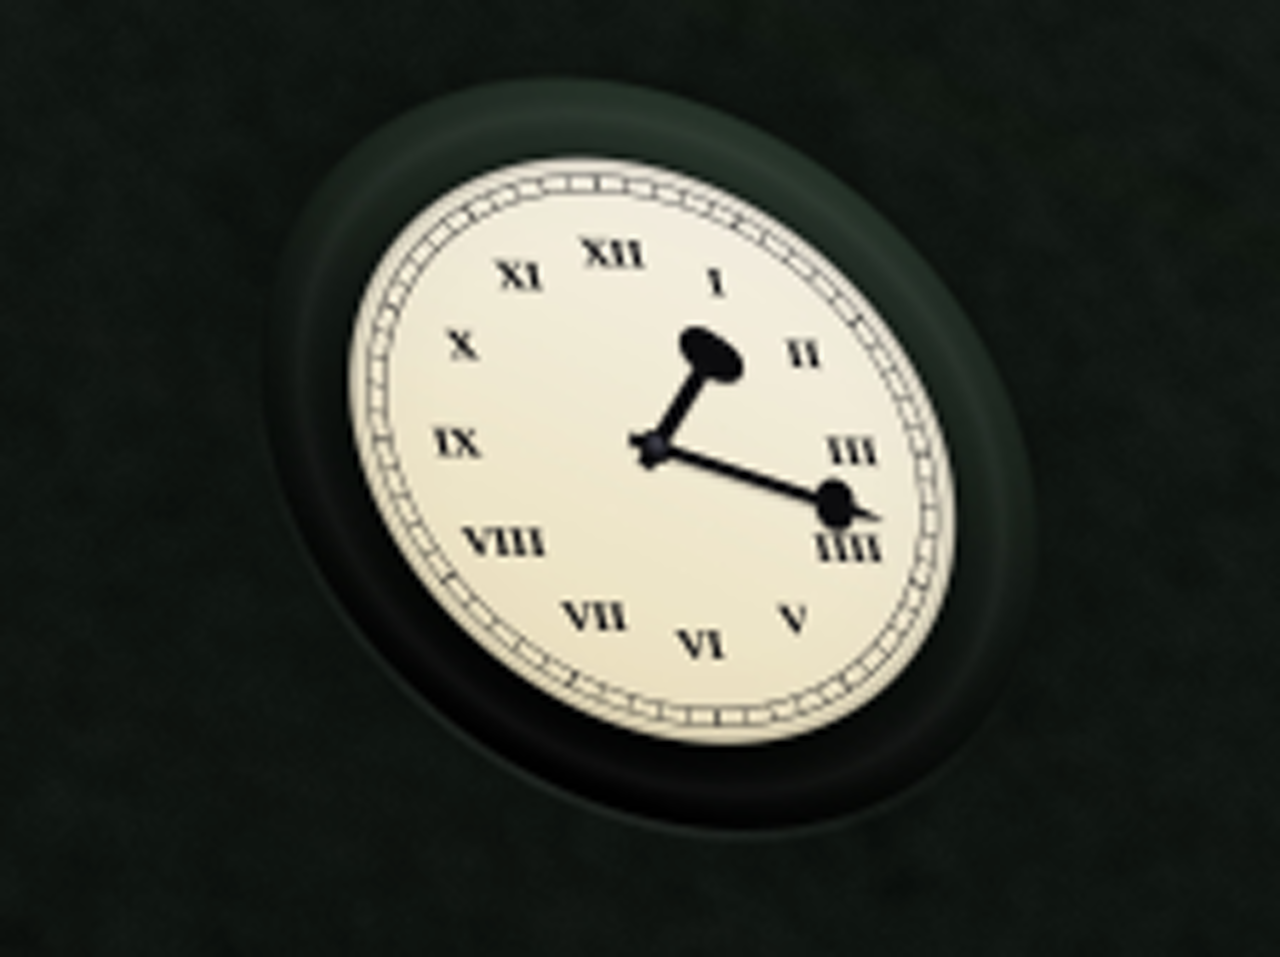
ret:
1,18
